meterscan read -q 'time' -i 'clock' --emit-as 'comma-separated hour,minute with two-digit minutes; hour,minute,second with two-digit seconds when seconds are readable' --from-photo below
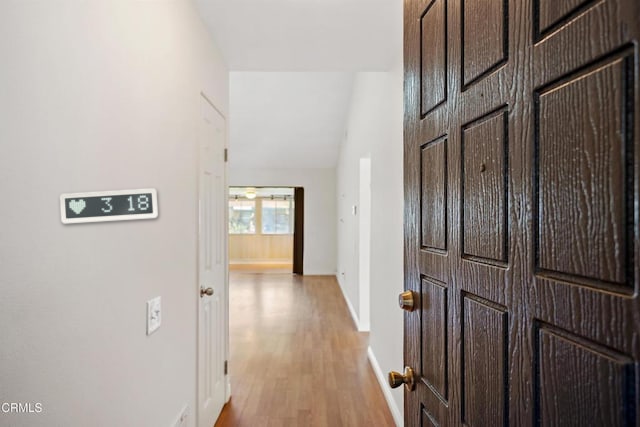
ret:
3,18
